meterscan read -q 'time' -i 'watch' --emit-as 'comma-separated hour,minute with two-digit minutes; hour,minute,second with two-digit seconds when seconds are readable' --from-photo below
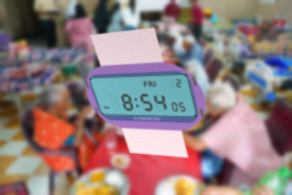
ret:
8,54
